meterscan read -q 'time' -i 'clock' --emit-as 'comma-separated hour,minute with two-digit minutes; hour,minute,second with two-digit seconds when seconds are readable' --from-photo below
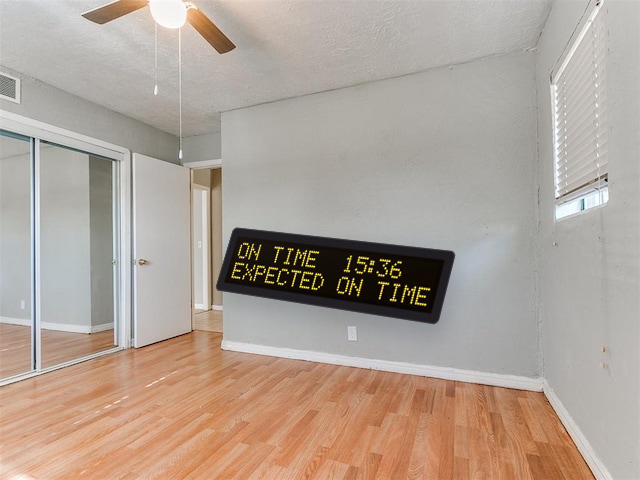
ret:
15,36
